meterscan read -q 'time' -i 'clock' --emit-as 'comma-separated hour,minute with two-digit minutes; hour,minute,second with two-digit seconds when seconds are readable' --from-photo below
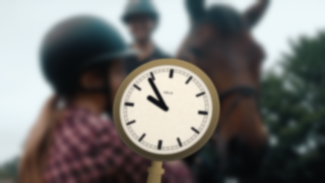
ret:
9,54
